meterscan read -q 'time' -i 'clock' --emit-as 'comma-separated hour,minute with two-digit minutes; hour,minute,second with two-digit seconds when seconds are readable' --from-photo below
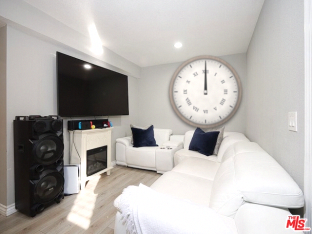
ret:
12,00
